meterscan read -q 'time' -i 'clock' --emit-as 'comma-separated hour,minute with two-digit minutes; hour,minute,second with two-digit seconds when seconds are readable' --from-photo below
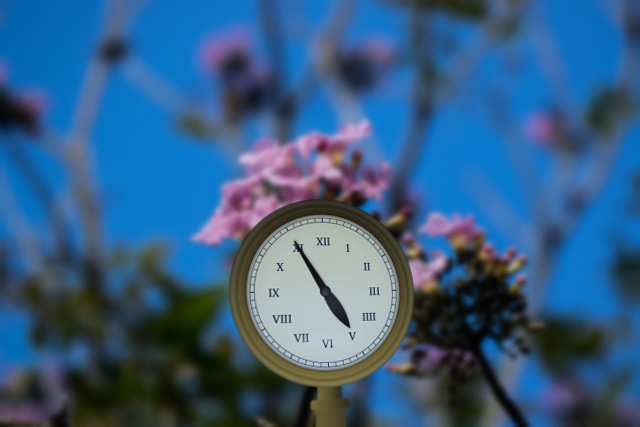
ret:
4,55
